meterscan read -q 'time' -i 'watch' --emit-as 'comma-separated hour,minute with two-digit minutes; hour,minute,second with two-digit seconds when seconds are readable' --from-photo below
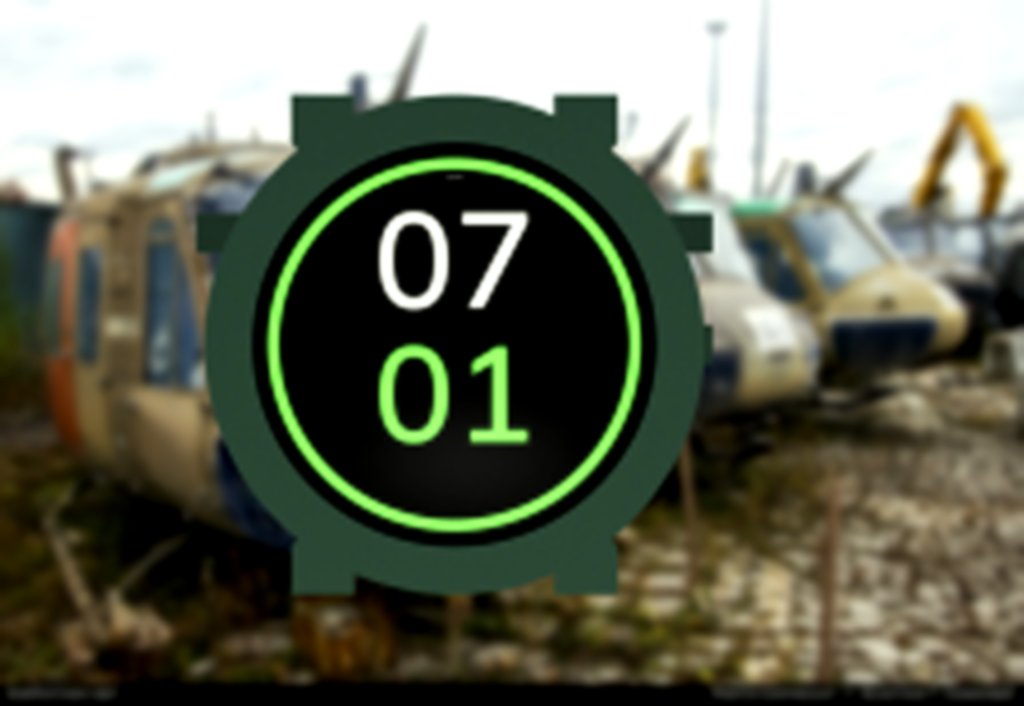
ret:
7,01
